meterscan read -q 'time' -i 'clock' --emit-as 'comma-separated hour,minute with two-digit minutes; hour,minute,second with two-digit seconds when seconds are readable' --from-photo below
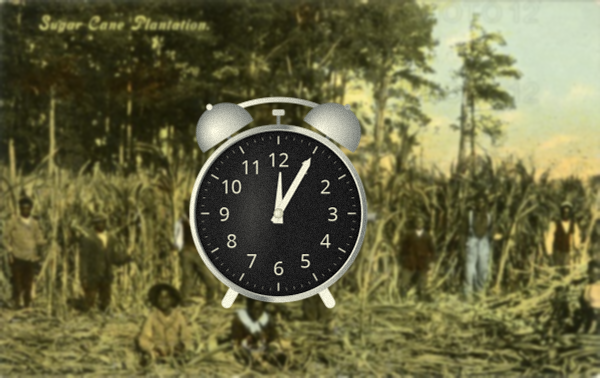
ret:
12,05
